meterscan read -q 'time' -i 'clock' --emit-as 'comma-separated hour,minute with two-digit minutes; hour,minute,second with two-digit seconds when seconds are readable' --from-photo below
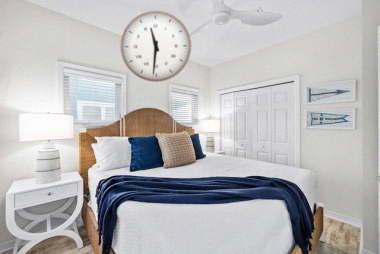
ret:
11,31
